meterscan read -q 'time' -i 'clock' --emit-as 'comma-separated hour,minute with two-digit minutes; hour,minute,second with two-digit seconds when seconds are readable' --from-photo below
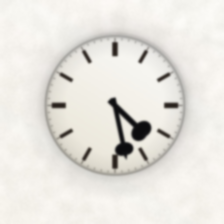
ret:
4,28
